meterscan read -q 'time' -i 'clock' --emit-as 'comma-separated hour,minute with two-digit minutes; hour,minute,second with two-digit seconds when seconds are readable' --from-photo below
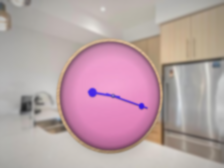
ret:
9,18
